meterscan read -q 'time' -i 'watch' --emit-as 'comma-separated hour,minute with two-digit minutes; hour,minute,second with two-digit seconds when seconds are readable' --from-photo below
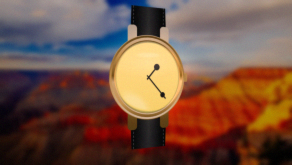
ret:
1,23
